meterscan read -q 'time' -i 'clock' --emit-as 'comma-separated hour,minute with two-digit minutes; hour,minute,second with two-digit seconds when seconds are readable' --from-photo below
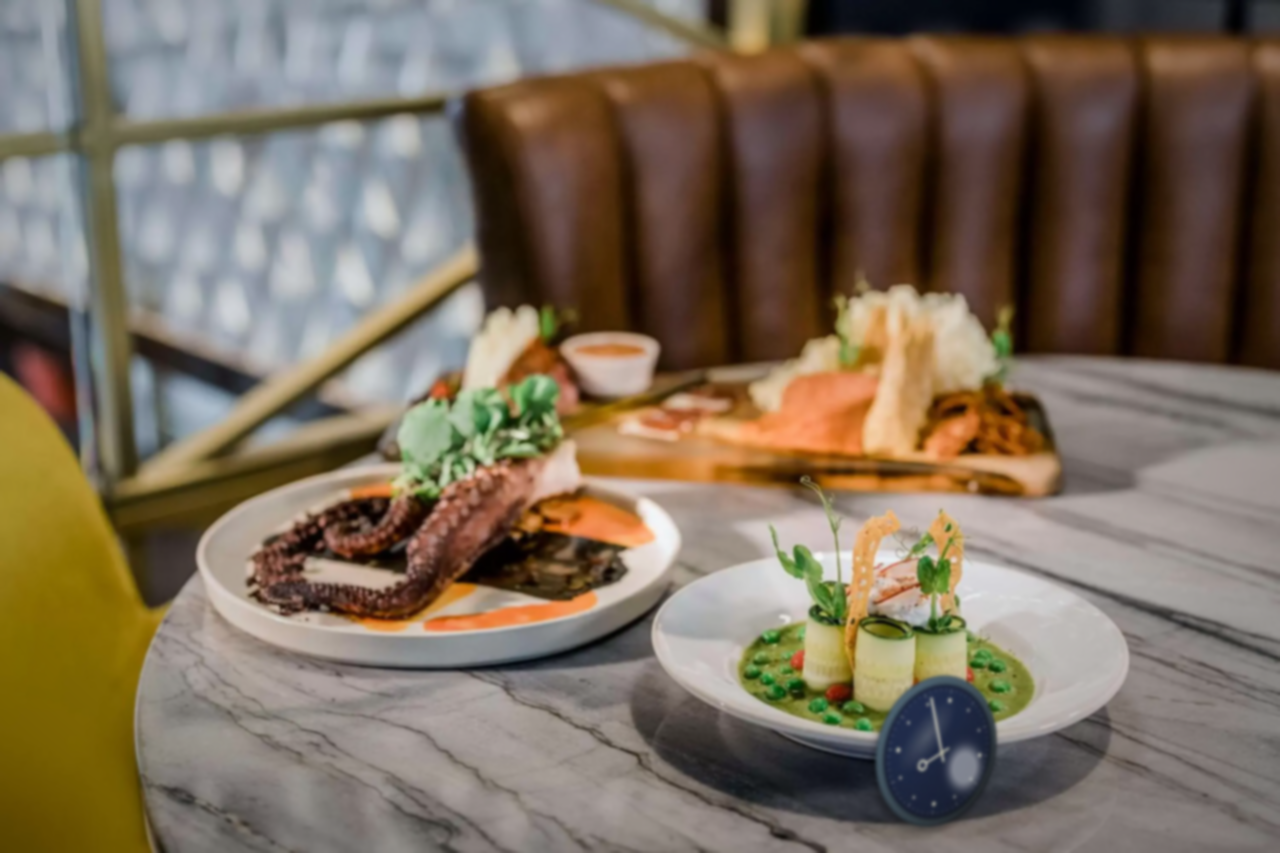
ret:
7,56
